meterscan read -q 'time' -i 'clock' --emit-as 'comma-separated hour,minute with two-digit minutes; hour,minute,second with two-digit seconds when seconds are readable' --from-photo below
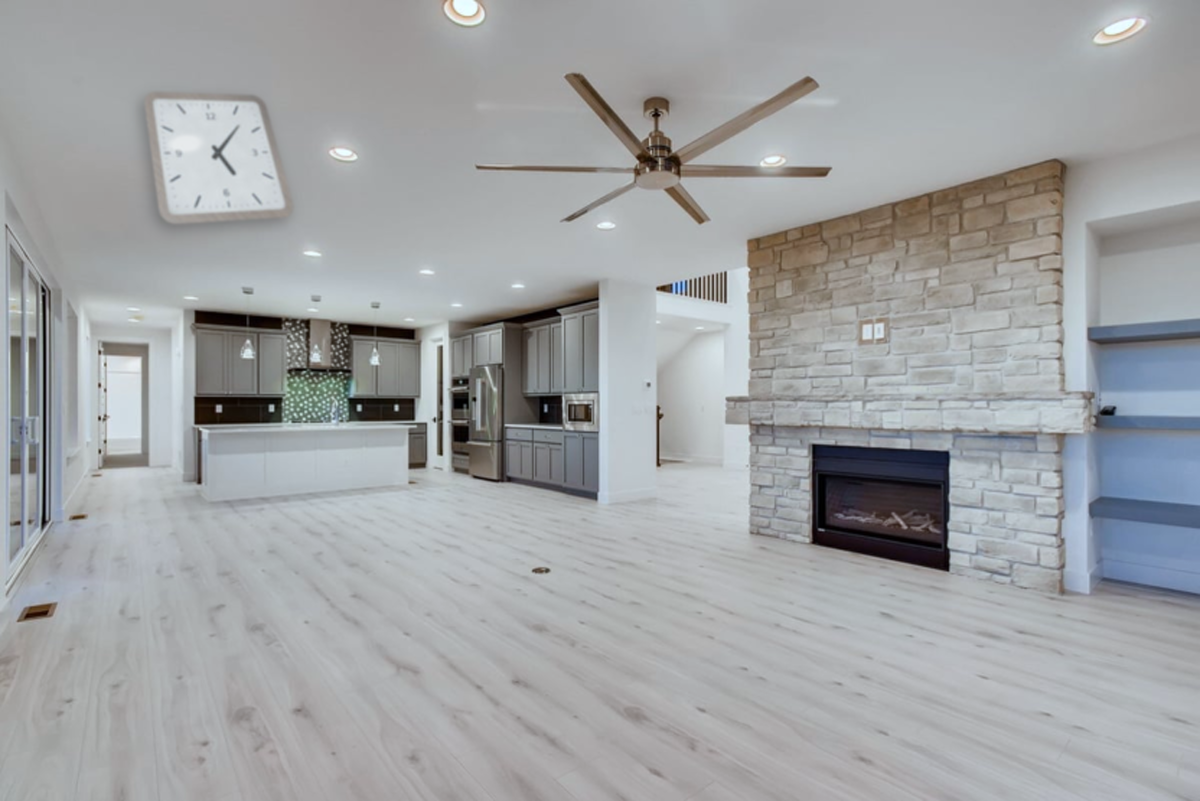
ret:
5,07
